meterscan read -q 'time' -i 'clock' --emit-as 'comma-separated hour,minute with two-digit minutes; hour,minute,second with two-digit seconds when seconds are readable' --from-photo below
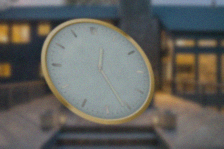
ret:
12,26
